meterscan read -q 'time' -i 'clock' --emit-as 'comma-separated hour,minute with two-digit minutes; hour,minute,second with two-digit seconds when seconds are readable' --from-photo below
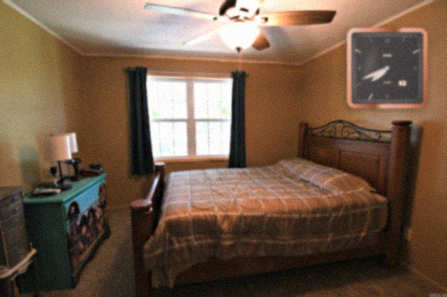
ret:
7,41
